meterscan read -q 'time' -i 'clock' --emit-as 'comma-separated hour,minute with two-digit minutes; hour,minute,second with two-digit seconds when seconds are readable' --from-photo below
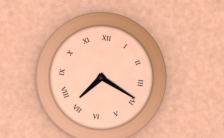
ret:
7,19
